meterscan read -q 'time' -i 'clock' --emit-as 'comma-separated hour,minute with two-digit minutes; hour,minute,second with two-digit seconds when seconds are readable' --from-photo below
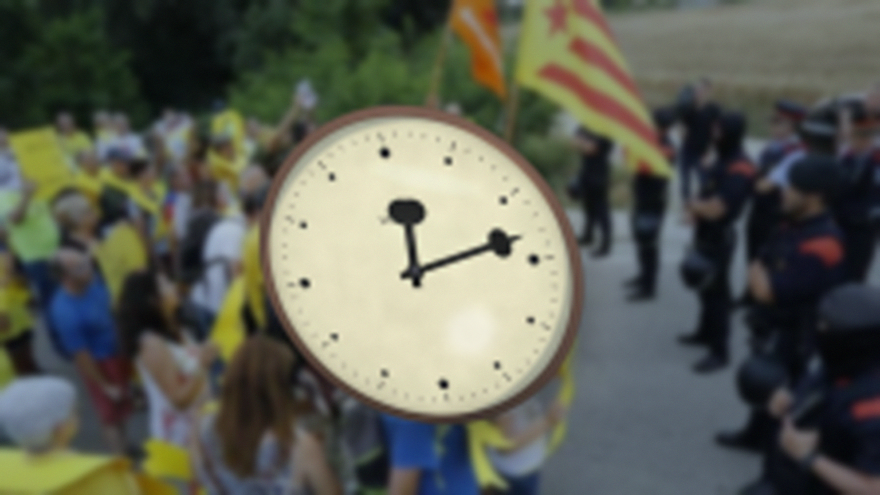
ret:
12,13
